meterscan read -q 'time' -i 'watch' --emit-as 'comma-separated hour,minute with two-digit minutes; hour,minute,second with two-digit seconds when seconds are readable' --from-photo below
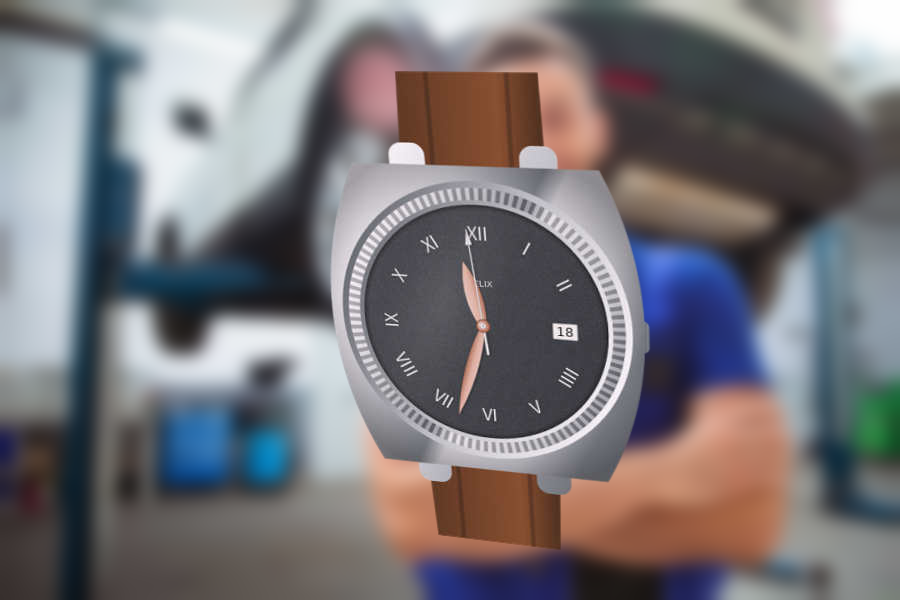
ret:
11,32,59
